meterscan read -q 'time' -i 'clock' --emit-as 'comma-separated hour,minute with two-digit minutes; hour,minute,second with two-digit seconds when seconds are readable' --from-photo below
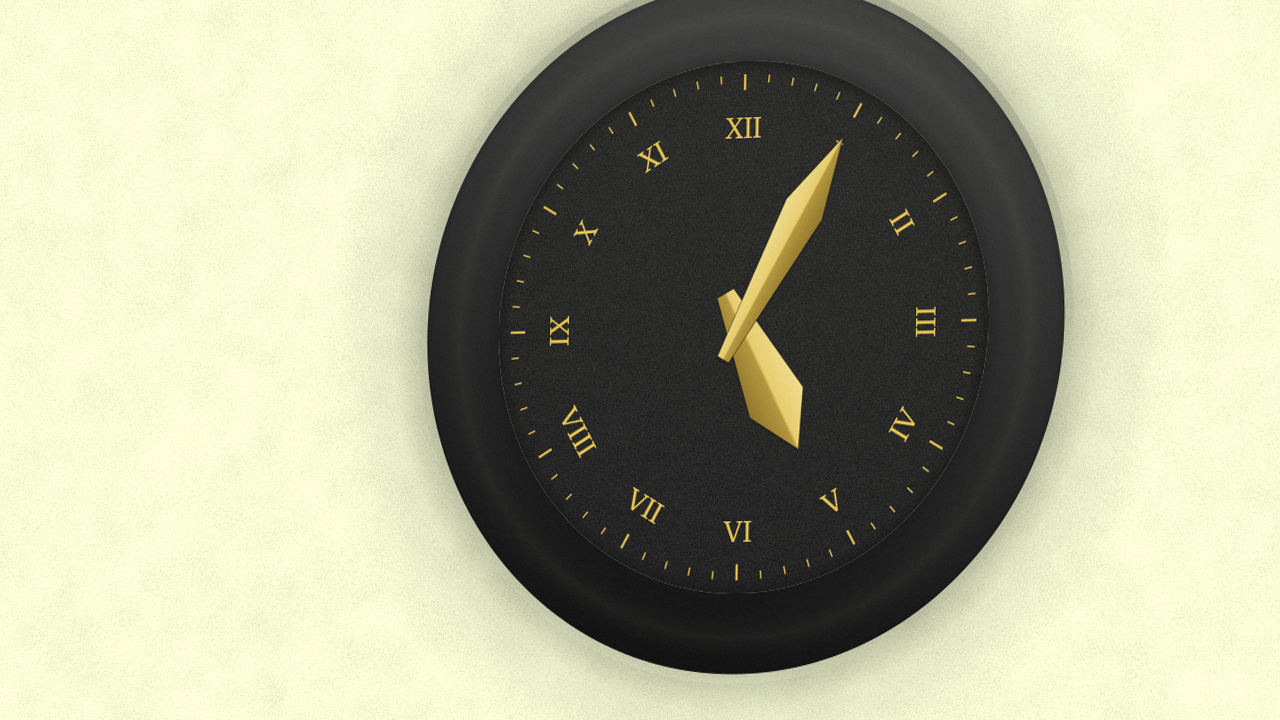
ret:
5,05
